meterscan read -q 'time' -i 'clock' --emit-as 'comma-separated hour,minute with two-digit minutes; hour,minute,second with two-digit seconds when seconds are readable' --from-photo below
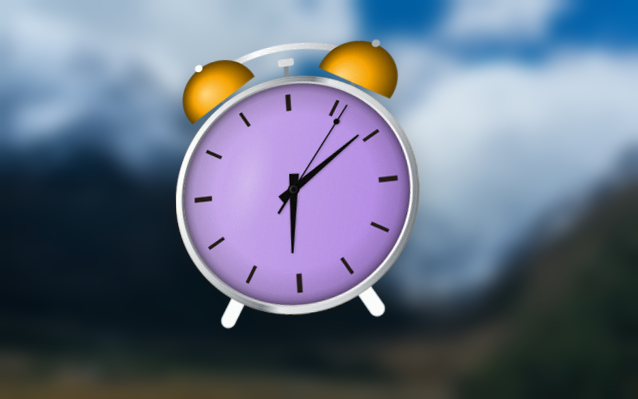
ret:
6,09,06
